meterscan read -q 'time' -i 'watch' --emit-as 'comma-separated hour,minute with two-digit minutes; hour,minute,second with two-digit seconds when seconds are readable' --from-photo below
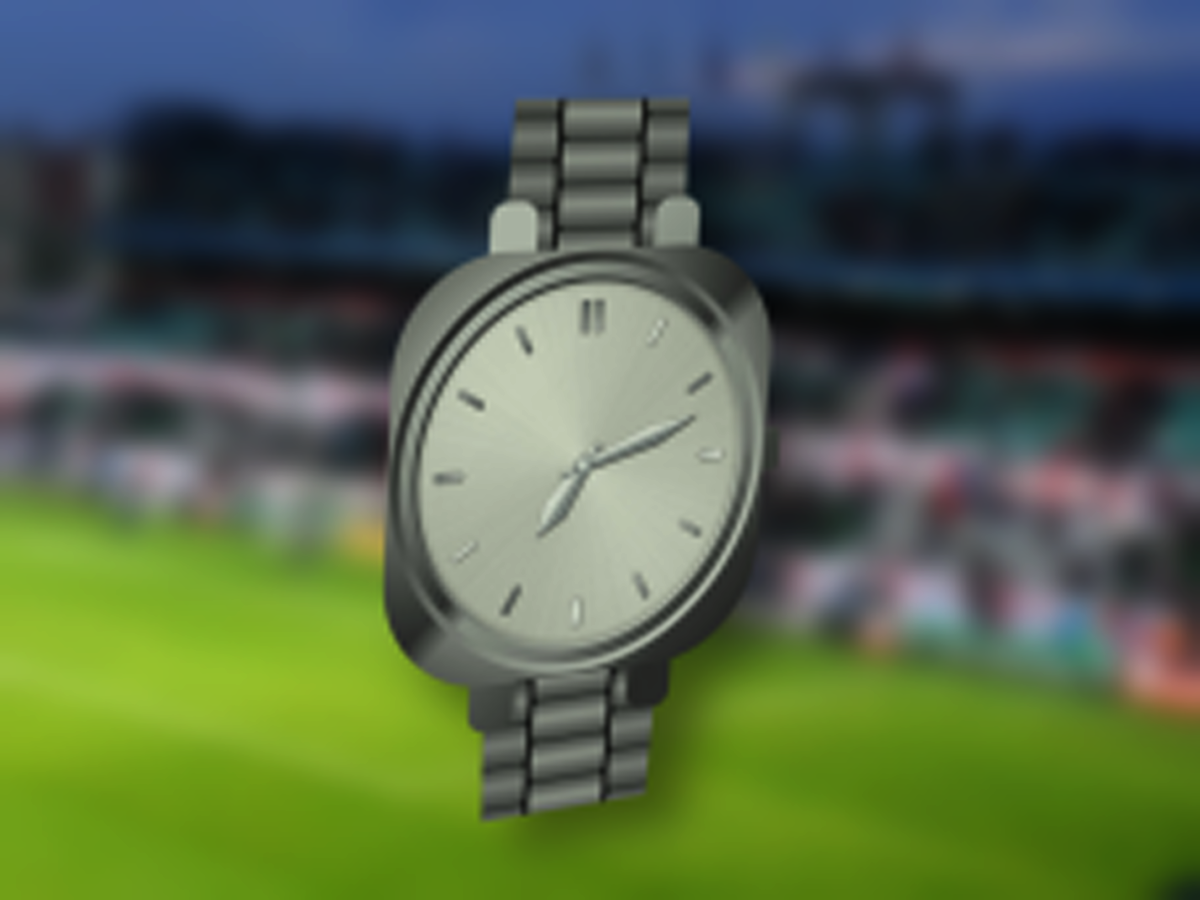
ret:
7,12
